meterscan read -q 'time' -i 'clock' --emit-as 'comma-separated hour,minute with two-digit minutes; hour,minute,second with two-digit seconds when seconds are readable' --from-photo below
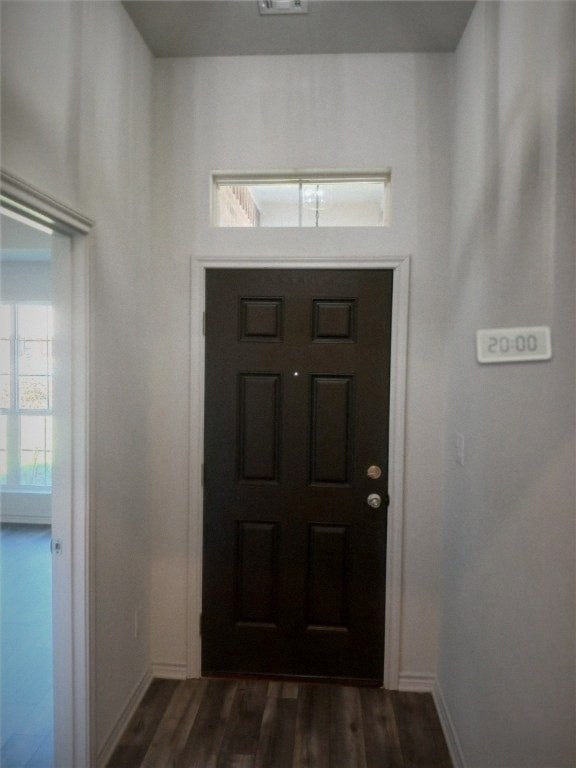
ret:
20,00
